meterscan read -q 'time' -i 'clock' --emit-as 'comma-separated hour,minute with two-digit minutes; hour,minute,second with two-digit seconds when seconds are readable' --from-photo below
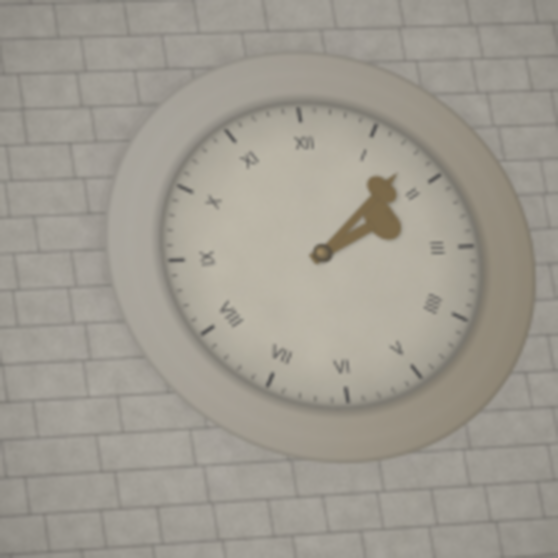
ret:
2,08
